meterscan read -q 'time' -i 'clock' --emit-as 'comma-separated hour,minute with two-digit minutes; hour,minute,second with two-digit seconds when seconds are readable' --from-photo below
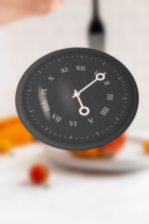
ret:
5,07
